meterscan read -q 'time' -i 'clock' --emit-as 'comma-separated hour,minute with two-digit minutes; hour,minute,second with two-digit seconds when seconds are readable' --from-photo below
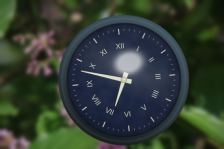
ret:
6,48
